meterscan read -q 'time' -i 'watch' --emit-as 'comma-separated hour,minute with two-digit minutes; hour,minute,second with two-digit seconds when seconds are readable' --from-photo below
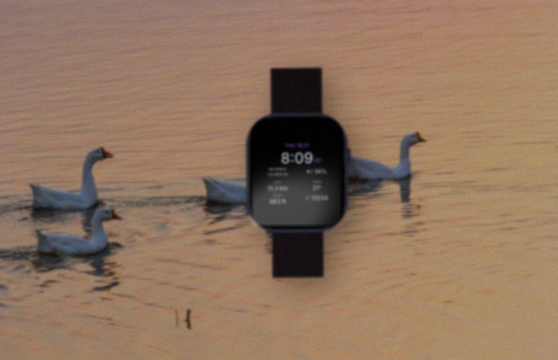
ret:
8,09
